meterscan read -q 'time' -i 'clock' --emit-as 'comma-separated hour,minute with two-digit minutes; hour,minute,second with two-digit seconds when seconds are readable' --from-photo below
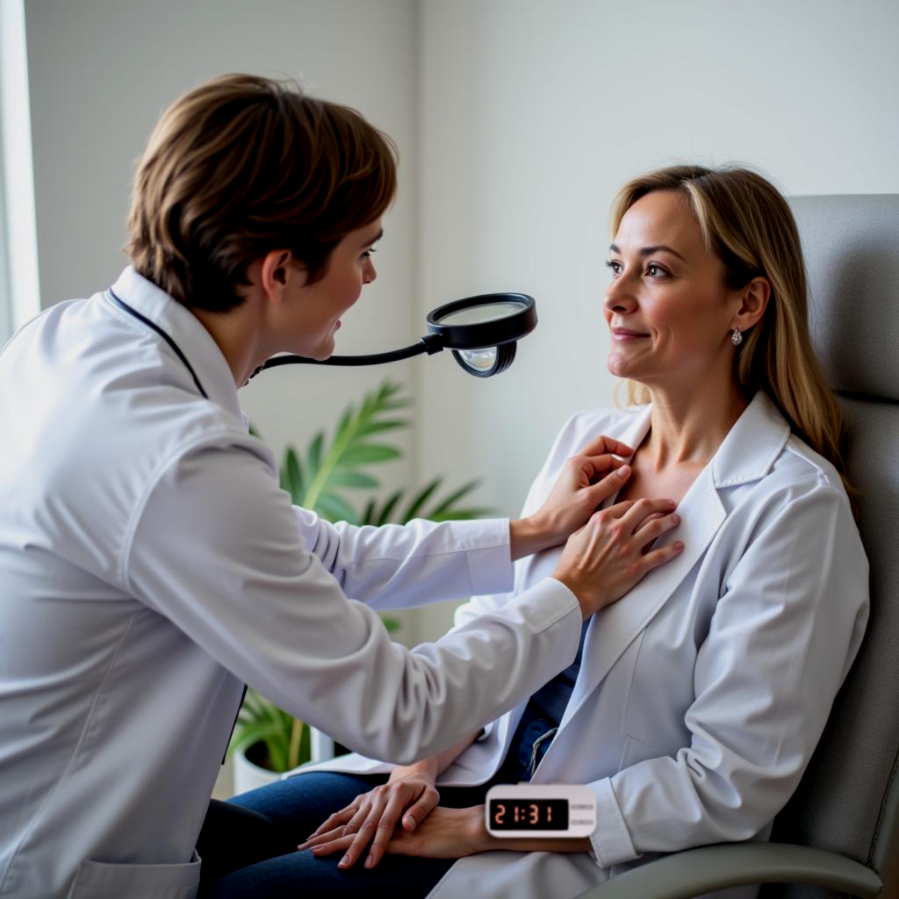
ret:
21,31
